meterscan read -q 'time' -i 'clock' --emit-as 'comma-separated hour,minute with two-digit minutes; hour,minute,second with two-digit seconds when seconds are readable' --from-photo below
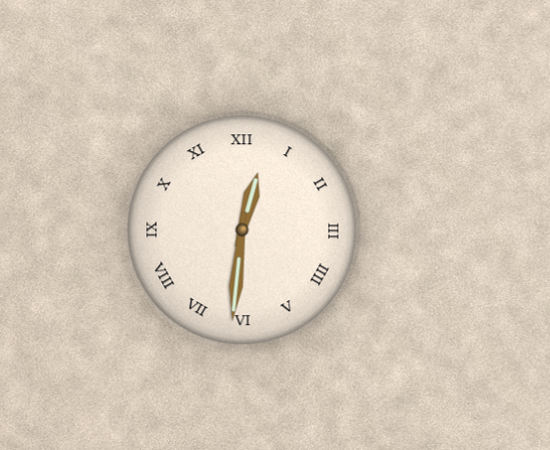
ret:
12,31
